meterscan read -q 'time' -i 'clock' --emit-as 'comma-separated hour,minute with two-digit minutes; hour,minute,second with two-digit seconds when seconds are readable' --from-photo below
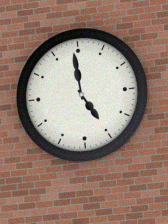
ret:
4,59
